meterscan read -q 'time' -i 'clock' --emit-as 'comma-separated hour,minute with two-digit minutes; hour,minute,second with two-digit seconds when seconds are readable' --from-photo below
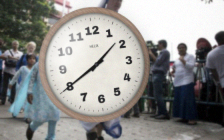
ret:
1,40
